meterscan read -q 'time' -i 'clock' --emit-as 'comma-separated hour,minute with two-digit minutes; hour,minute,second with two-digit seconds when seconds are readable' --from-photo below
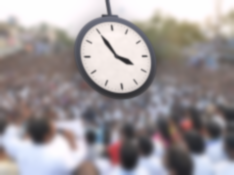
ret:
3,55
